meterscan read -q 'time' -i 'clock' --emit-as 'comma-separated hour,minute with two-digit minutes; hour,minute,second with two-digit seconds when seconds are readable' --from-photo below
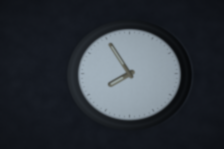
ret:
7,55
